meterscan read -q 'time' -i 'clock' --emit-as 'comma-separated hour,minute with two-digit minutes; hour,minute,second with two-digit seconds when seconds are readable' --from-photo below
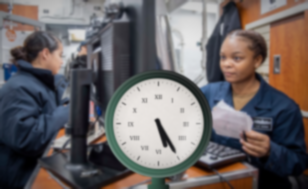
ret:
5,25
